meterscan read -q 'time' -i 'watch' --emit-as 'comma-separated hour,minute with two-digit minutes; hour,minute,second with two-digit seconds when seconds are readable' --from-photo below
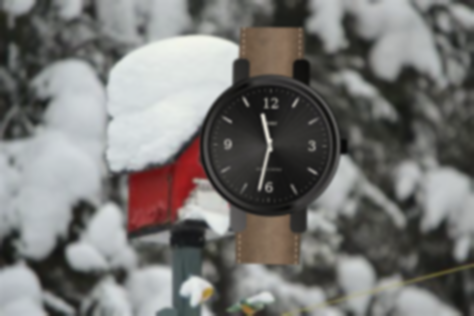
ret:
11,32
